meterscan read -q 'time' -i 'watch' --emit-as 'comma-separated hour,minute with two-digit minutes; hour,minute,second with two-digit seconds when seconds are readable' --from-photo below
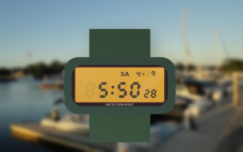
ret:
5,50,28
